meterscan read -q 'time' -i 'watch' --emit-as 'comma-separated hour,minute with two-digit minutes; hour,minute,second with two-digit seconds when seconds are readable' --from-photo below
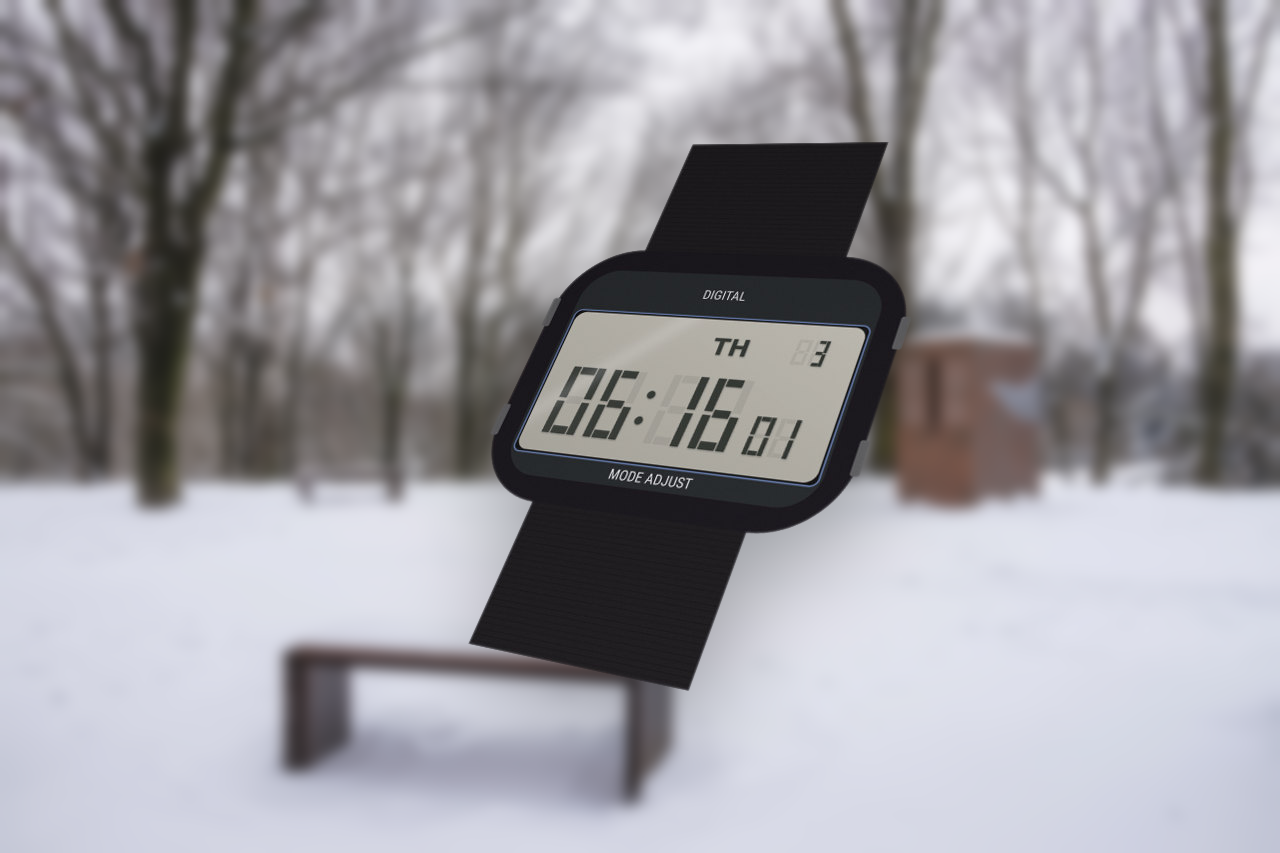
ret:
6,16,01
